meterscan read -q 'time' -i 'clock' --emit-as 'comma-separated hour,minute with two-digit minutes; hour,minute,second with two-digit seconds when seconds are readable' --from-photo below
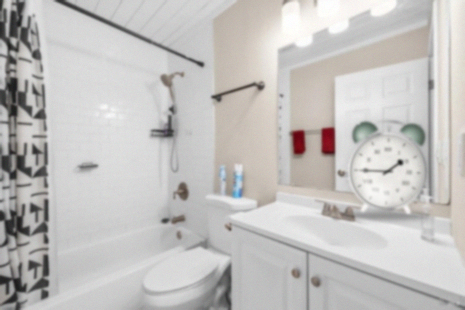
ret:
1,45
